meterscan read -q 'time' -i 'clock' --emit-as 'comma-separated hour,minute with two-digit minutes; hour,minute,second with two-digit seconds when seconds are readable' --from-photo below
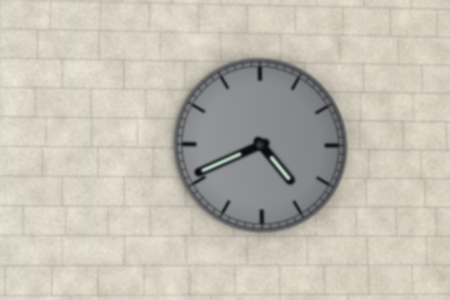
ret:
4,41
